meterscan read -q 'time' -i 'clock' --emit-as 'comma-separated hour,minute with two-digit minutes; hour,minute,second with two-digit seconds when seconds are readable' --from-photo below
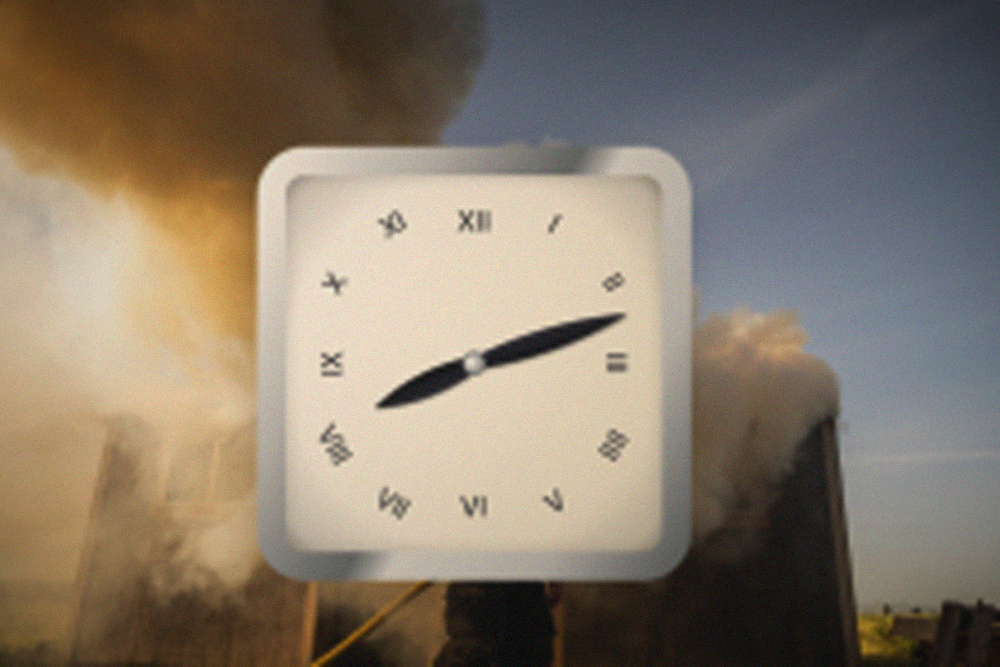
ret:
8,12
